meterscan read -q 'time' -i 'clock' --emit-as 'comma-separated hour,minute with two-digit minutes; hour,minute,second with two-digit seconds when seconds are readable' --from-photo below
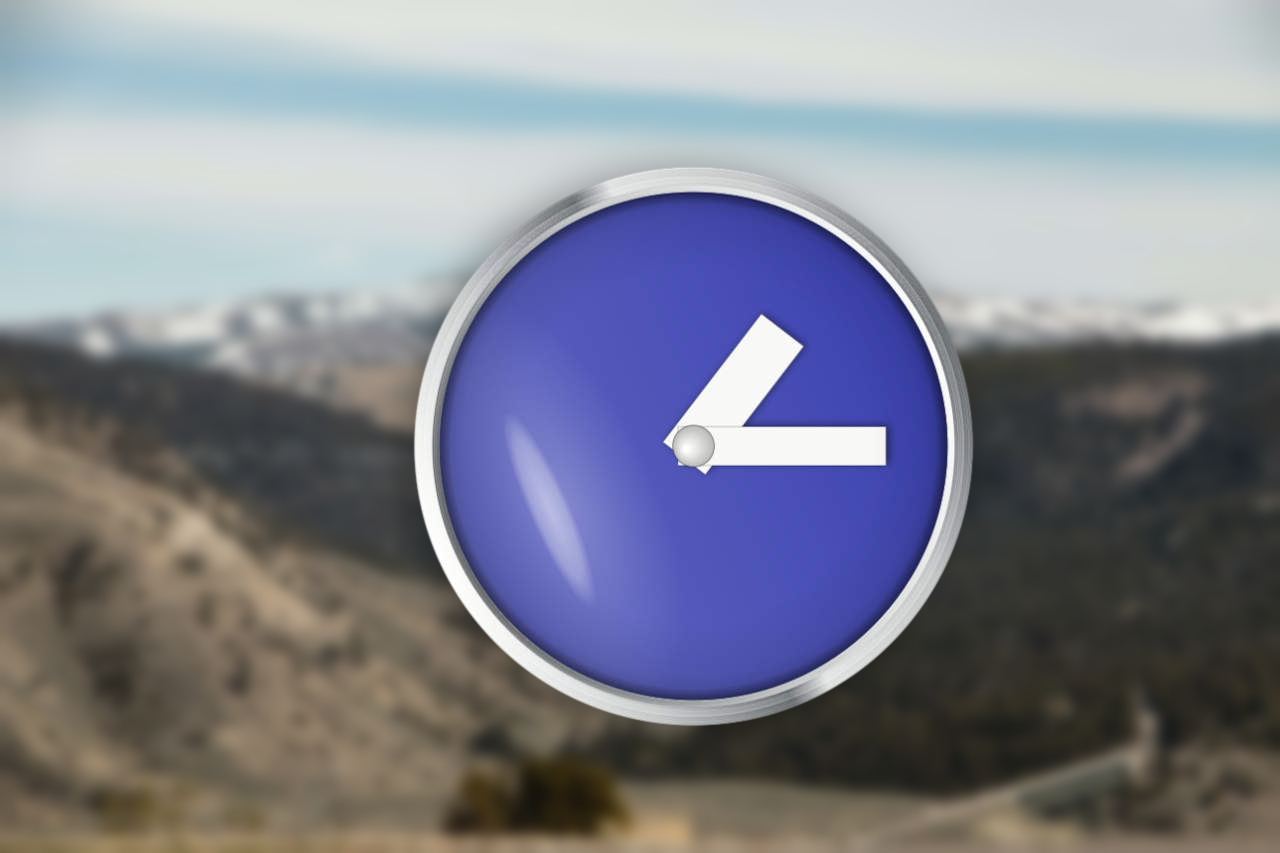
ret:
1,15
